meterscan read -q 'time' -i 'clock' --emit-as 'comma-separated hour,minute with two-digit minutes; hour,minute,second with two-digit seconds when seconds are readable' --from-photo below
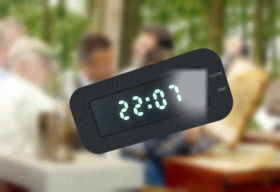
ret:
22,07
